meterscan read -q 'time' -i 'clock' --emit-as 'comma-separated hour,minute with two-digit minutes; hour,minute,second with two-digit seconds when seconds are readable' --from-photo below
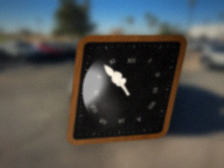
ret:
10,53
